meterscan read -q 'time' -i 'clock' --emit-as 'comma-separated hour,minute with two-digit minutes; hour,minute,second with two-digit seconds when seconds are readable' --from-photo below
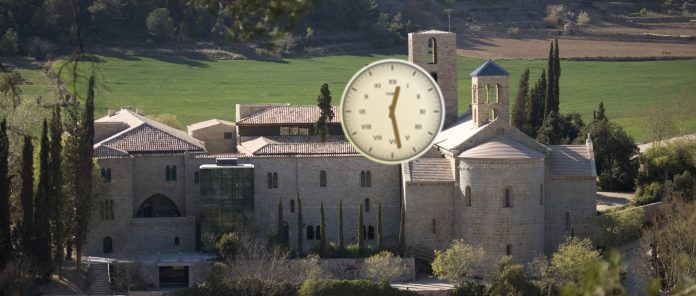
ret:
12,28
